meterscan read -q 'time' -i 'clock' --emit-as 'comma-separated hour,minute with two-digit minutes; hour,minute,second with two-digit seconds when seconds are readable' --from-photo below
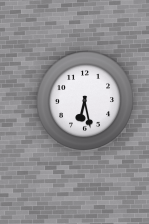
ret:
6,28
